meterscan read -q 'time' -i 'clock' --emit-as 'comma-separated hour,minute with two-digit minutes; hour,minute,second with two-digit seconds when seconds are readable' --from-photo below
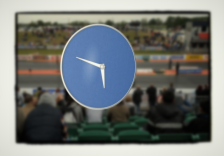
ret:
5,48
